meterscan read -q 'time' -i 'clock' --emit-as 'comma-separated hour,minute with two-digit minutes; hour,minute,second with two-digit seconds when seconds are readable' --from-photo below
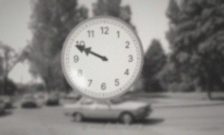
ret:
9,49
